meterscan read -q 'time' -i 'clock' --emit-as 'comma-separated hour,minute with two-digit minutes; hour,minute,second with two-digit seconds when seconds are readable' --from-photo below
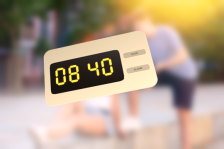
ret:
8,40
